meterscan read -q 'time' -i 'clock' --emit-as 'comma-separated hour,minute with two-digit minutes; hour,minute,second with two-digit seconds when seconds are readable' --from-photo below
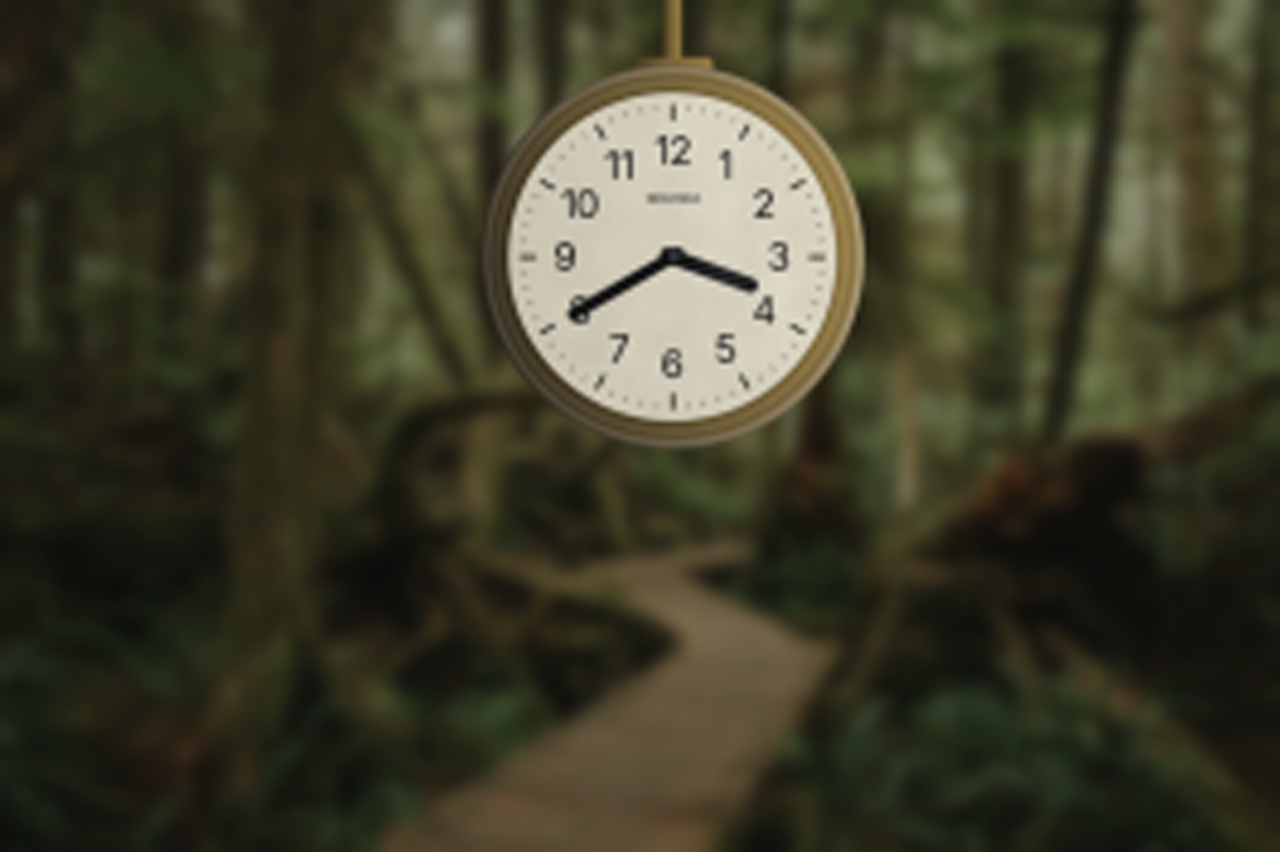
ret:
3,40
